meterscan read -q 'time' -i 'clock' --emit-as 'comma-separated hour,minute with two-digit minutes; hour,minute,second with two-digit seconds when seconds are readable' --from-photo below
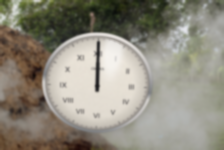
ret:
12,00
